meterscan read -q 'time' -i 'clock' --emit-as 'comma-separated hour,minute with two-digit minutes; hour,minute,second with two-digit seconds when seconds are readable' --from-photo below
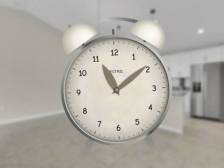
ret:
11,09
